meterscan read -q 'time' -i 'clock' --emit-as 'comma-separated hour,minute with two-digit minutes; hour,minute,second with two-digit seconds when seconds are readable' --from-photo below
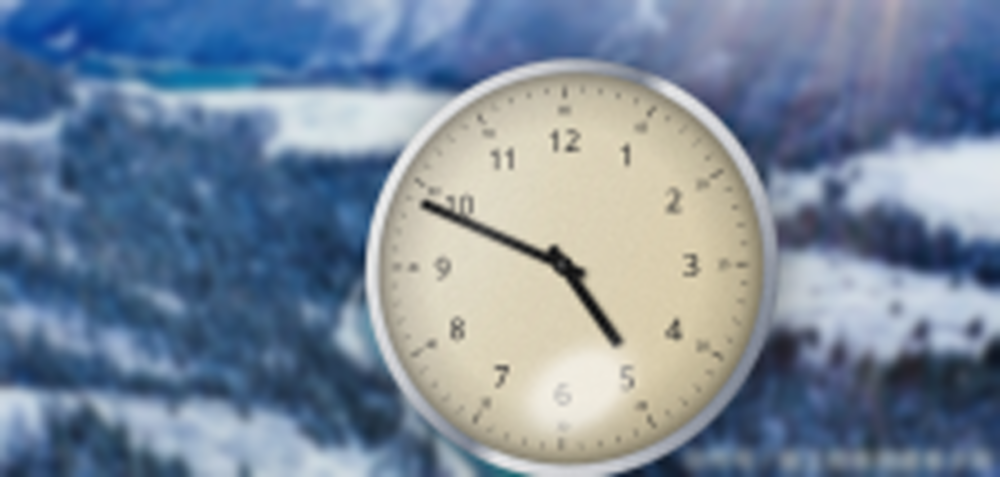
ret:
4,49
